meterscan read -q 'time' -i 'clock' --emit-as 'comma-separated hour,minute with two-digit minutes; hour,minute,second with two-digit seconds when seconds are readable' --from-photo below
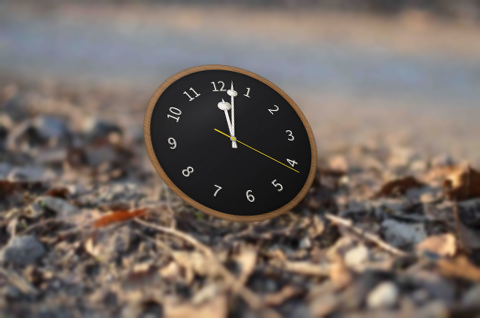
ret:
12,02,21
